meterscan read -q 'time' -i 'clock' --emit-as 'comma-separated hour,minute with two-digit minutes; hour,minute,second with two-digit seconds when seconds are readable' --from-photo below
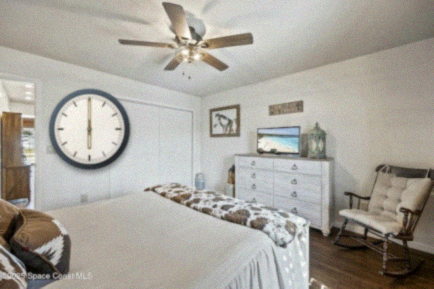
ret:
6,00
